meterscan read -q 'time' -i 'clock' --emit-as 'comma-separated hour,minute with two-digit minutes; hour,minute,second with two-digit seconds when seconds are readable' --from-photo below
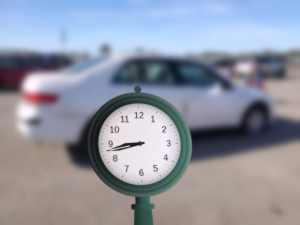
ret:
8,43
